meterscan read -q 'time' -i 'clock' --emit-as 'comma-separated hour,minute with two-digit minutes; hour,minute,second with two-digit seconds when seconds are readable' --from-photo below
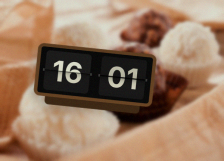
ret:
16,01
